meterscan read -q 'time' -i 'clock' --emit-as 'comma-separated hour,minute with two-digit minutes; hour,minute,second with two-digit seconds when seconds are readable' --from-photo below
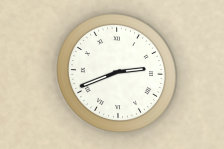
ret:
2,41
